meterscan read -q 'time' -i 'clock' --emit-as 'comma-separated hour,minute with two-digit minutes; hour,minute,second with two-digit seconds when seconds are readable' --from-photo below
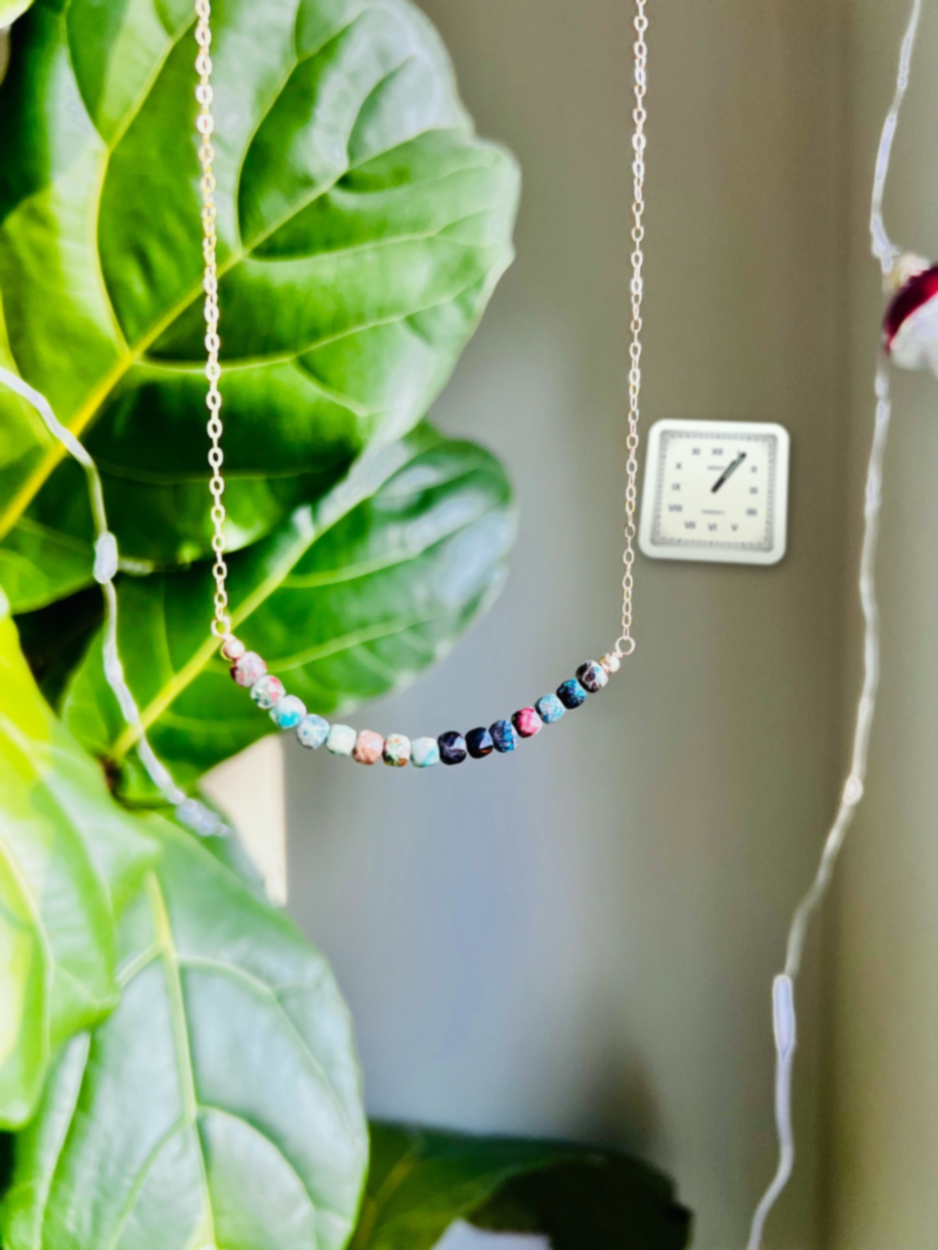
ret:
1,06
